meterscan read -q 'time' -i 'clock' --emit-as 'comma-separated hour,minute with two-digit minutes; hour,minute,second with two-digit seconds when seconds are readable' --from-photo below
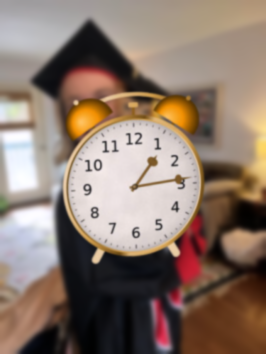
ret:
1,14
